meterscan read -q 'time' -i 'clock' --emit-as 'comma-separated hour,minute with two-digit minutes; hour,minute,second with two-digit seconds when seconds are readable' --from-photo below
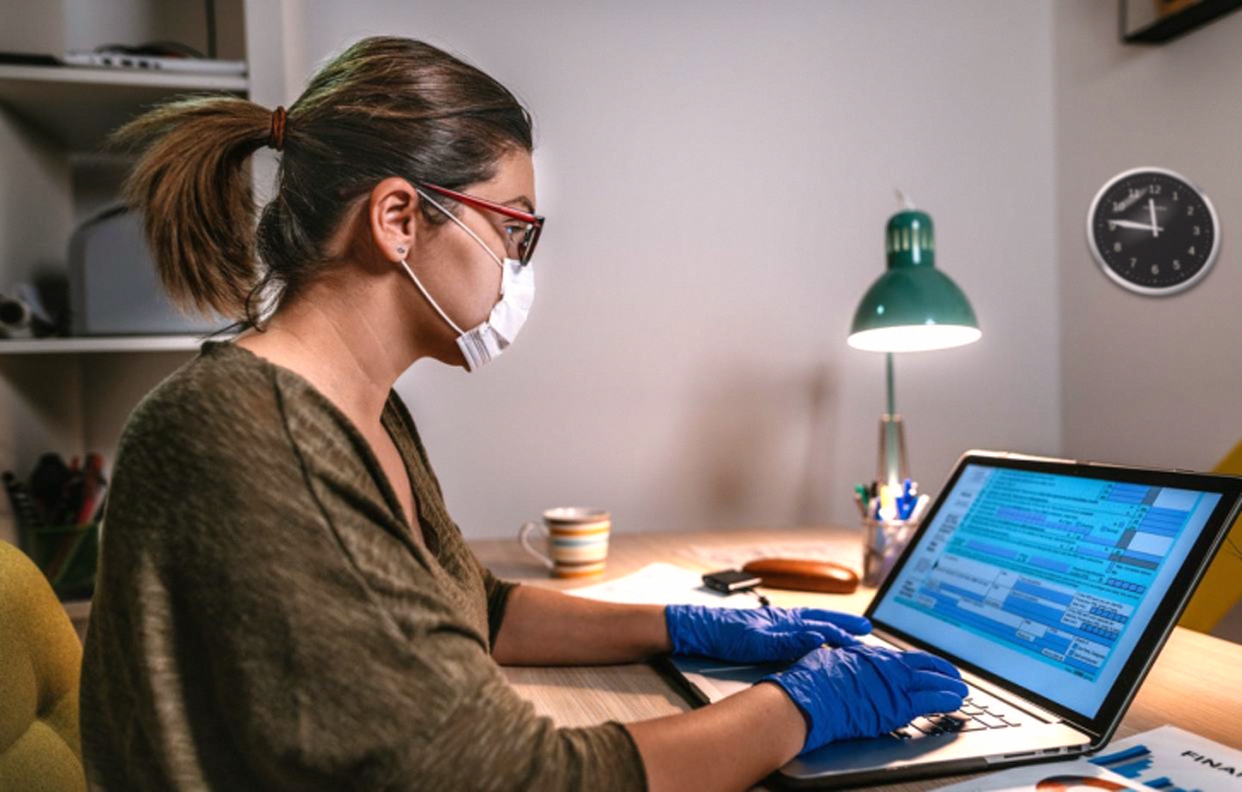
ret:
11,46
